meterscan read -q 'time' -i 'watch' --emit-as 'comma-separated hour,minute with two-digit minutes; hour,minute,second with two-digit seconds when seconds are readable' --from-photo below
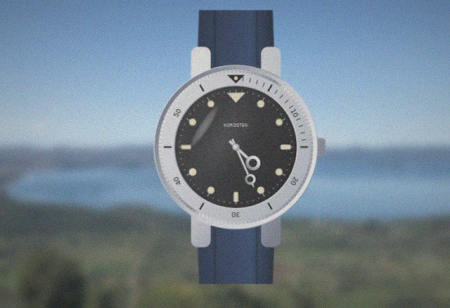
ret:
4,26
